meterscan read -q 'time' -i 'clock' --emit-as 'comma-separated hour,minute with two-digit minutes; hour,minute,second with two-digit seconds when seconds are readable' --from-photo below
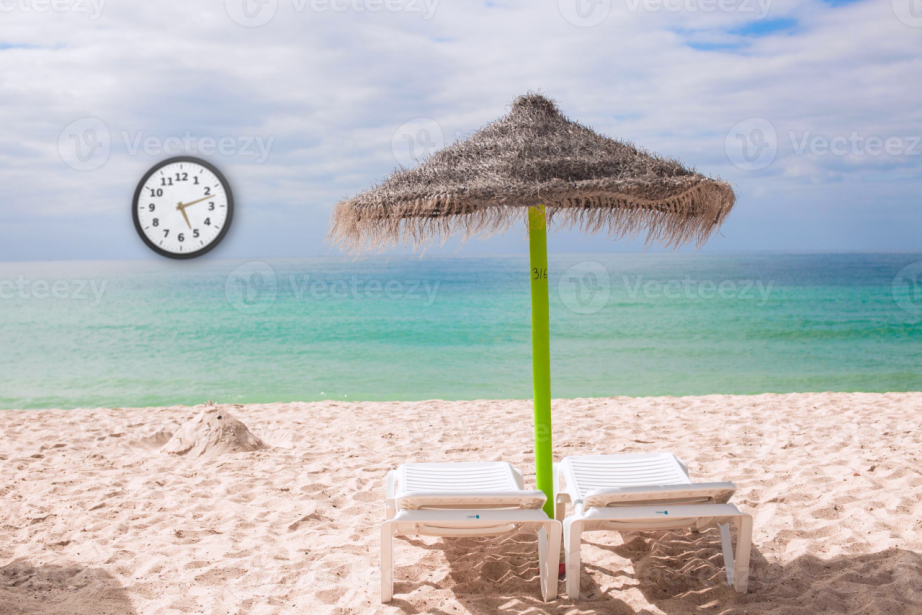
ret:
5,12
